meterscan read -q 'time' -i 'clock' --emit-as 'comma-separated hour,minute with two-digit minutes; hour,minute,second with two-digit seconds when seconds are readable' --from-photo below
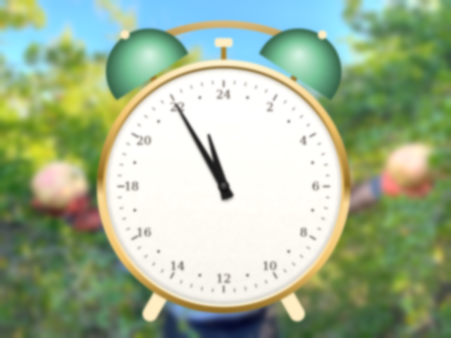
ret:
22,55
